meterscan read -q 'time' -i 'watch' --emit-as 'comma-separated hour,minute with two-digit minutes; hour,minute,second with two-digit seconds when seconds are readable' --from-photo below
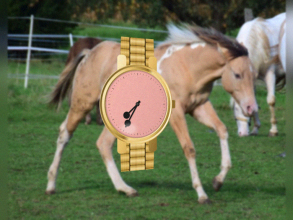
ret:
7,35
